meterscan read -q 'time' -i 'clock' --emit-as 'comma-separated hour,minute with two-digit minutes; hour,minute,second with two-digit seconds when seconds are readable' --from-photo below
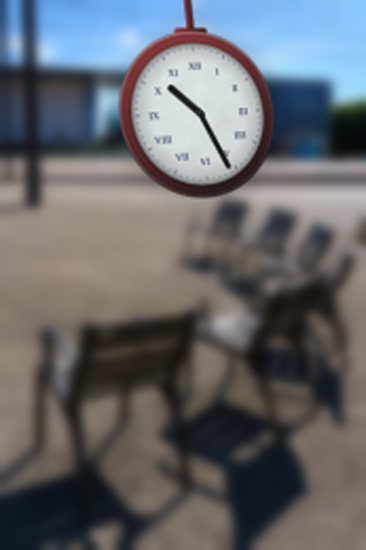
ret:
10,26
